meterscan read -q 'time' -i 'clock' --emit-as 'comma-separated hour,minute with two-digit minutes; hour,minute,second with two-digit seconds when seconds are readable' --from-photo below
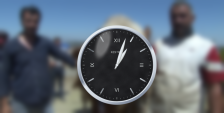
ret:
1,03
